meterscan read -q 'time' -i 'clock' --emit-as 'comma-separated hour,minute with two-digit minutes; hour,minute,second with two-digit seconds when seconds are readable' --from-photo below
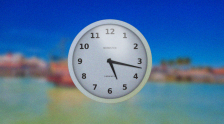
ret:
5,17
